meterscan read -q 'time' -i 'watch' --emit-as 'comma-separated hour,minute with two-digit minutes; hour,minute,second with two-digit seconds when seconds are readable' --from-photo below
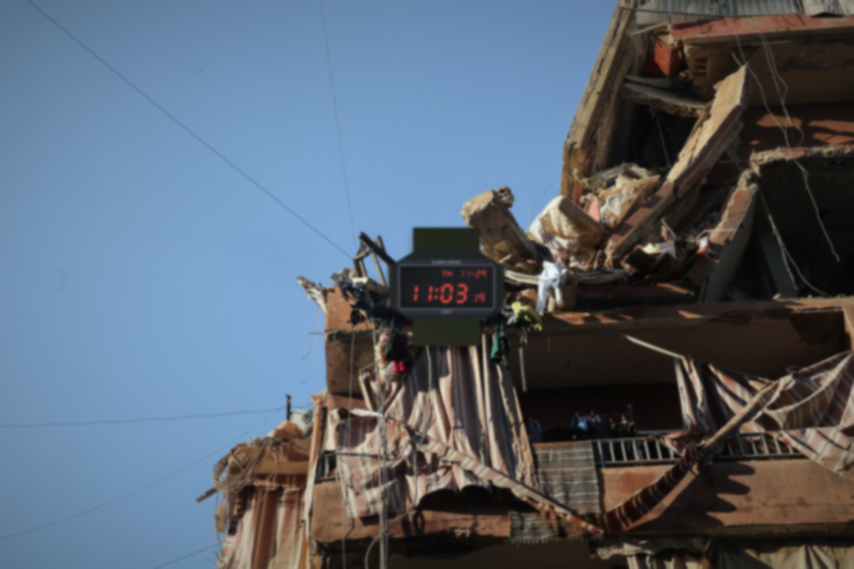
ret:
11,03
